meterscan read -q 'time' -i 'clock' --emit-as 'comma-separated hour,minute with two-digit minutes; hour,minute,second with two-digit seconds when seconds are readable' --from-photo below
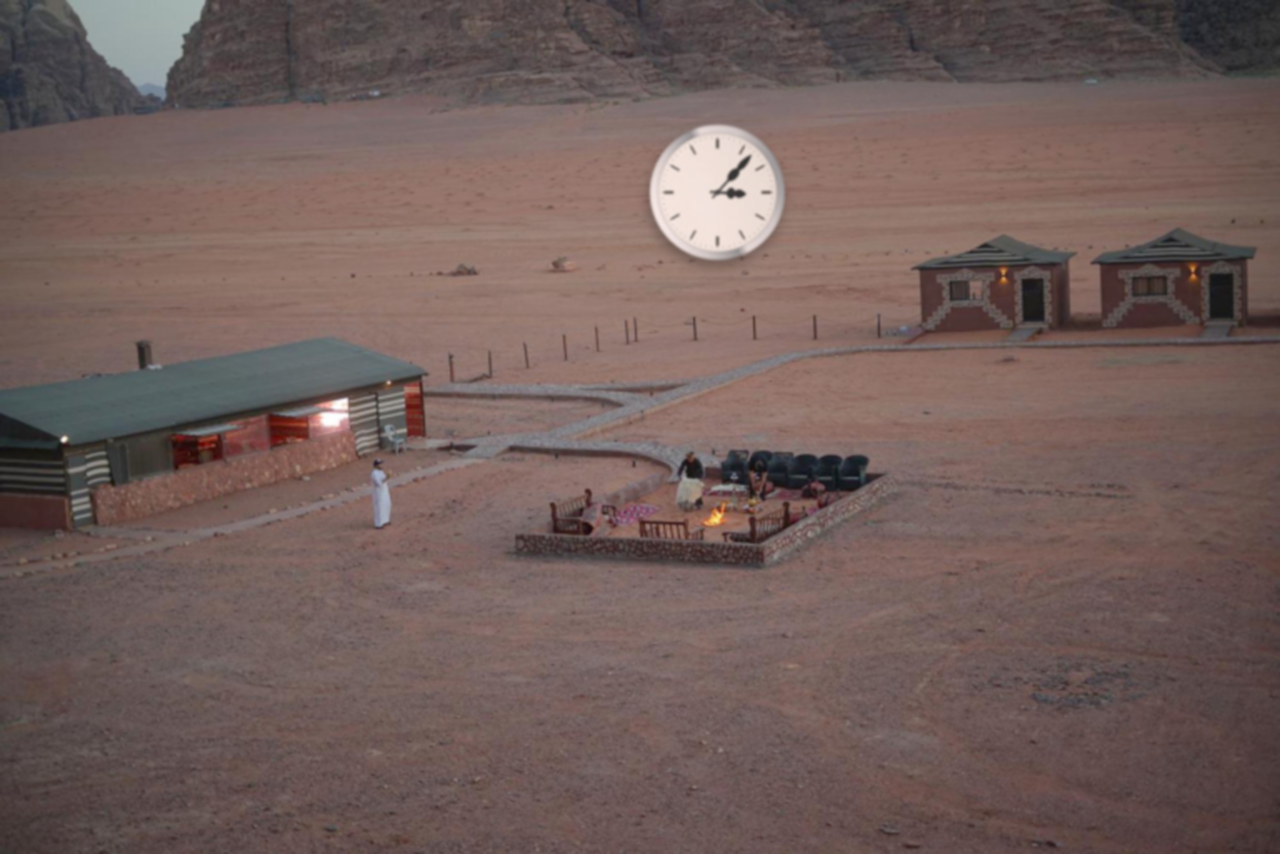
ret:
3,07
